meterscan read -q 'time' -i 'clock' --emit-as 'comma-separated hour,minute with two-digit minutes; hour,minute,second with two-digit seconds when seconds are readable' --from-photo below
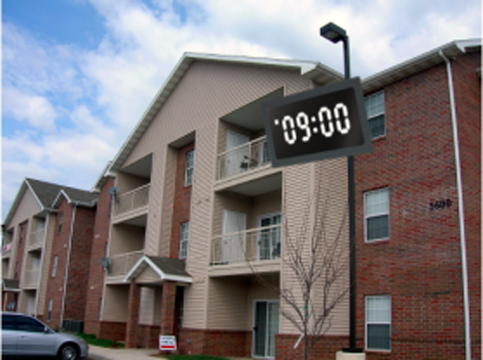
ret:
9,00
